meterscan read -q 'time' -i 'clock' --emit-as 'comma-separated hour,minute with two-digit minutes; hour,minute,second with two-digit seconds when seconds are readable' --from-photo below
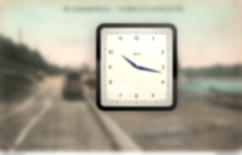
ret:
10,17
